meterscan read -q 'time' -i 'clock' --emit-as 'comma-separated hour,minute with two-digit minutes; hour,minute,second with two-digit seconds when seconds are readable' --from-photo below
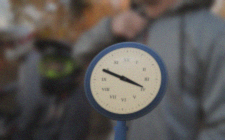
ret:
3,49
